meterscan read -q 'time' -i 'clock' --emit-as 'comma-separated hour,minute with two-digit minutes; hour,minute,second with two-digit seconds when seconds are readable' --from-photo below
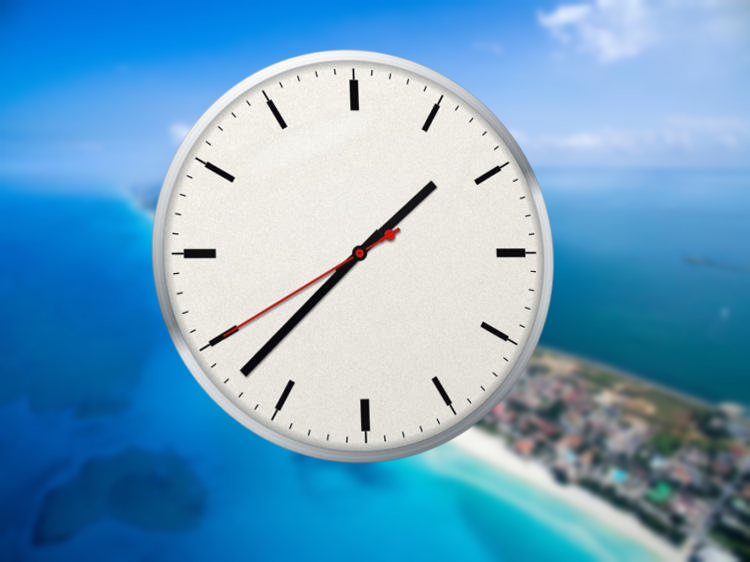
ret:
1,37,40
